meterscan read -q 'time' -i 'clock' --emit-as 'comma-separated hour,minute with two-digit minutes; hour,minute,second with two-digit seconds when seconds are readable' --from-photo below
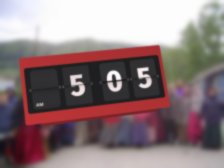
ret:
5,05
